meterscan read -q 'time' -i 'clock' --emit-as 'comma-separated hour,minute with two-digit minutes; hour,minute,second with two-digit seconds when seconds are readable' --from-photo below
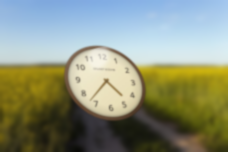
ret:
4,37
